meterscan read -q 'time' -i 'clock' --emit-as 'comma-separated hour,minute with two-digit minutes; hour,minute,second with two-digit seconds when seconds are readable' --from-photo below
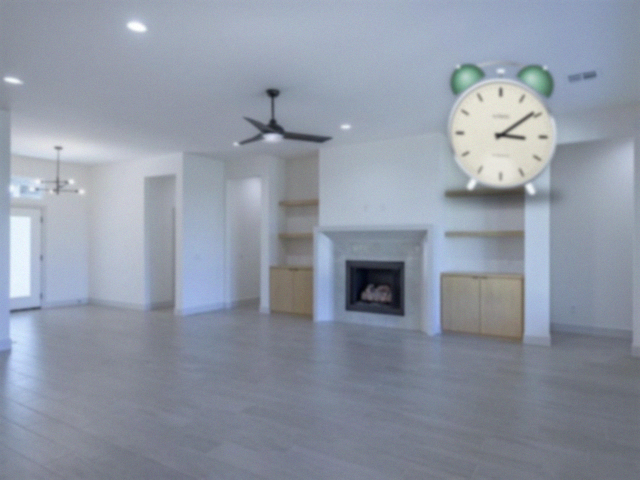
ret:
3,09
